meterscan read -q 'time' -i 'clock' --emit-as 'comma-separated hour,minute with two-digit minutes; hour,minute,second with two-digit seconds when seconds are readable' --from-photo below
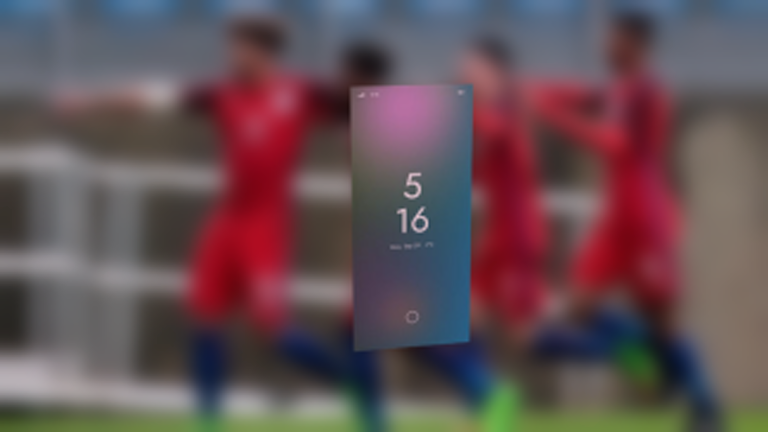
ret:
5,16
